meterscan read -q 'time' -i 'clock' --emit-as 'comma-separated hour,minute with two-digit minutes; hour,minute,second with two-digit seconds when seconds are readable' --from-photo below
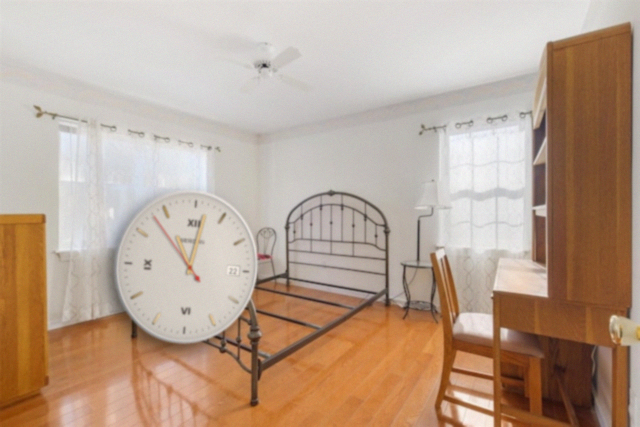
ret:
11,01,53
